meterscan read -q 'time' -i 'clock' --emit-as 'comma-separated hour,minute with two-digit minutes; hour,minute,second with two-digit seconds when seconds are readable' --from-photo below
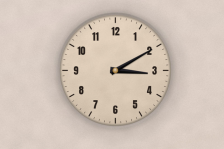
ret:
3,10
